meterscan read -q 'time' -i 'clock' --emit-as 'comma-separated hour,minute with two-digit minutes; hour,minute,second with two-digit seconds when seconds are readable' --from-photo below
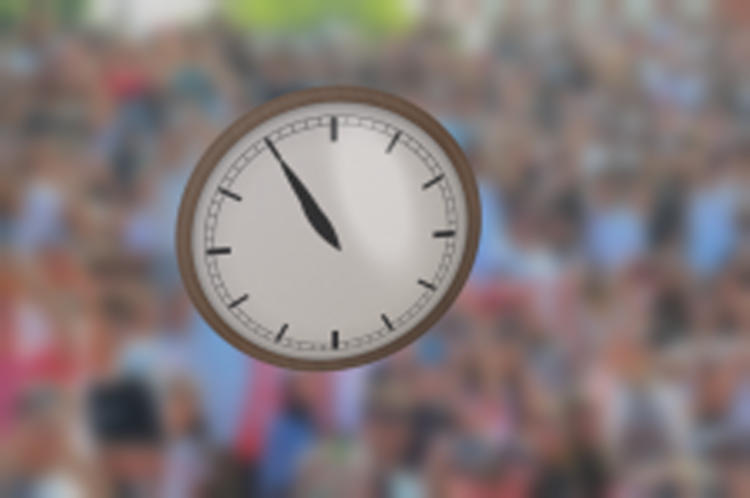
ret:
10,55
